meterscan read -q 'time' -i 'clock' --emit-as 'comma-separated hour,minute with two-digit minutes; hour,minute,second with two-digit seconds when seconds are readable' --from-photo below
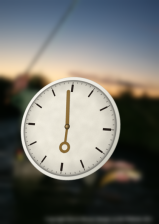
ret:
5,59
